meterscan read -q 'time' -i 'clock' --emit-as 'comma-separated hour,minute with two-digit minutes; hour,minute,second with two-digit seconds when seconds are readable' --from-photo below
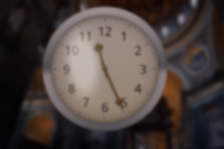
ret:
11,26
